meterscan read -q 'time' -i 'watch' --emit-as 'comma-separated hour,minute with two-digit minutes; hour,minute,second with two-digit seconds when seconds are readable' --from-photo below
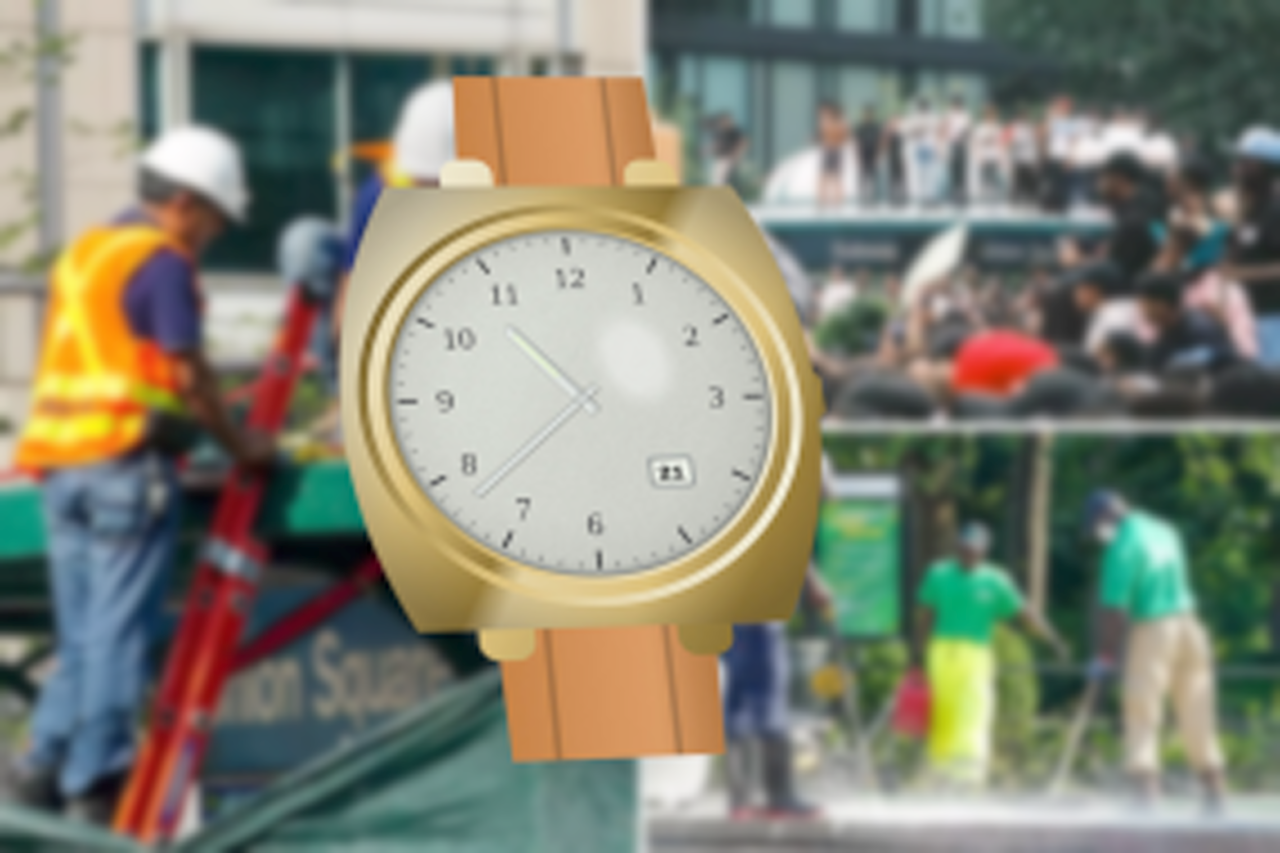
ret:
10,38
